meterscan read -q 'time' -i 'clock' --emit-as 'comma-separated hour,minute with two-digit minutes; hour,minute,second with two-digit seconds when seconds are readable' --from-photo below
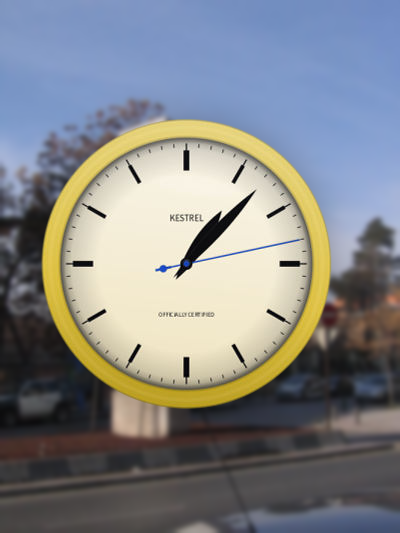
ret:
1,07,13
